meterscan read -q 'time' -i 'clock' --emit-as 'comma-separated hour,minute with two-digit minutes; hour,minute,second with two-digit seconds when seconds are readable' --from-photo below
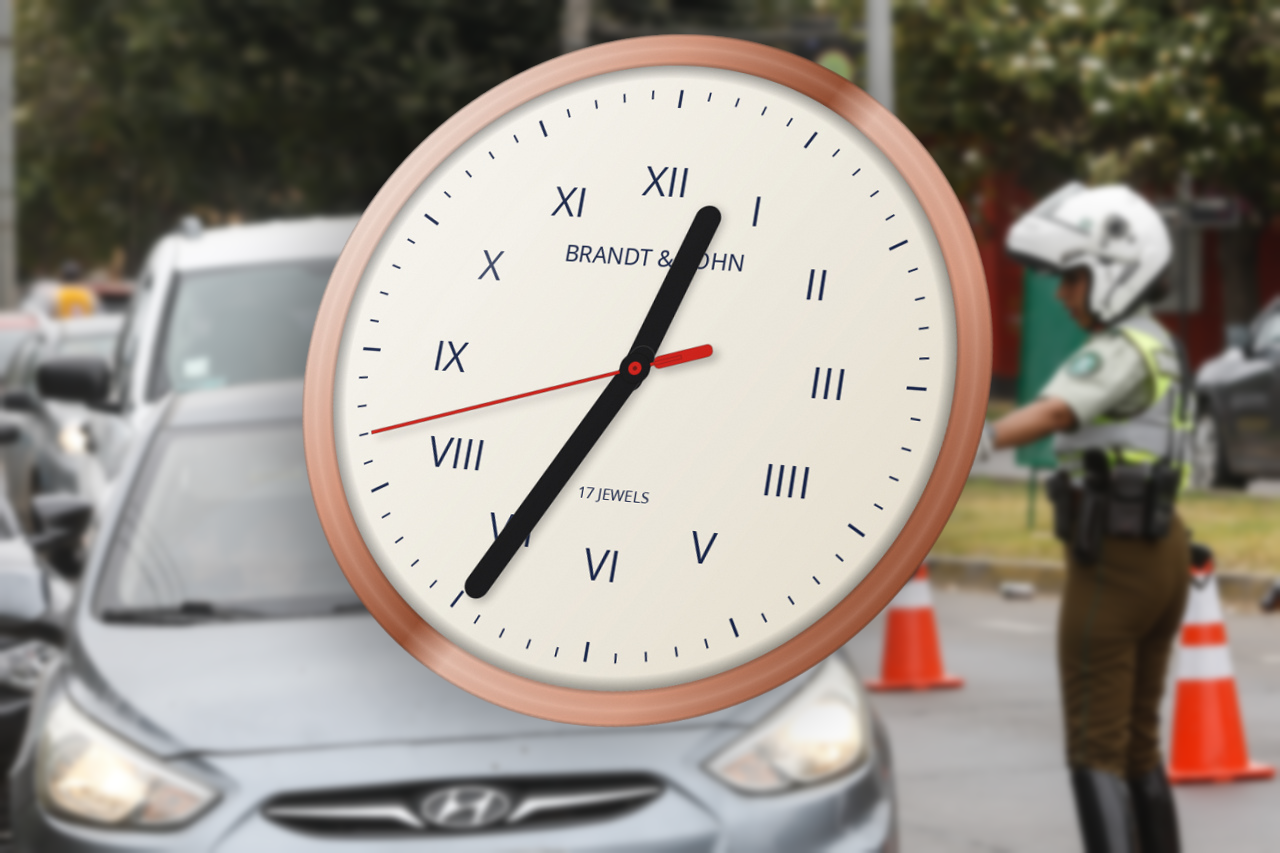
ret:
12,34,42
